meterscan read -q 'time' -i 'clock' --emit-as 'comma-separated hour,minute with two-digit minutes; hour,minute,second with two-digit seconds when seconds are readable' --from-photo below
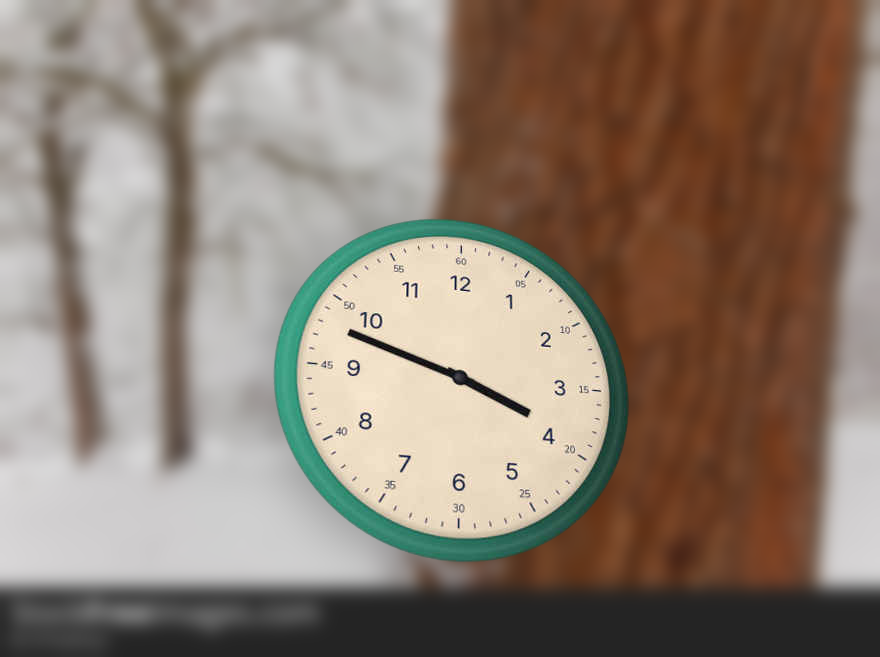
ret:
3,48
